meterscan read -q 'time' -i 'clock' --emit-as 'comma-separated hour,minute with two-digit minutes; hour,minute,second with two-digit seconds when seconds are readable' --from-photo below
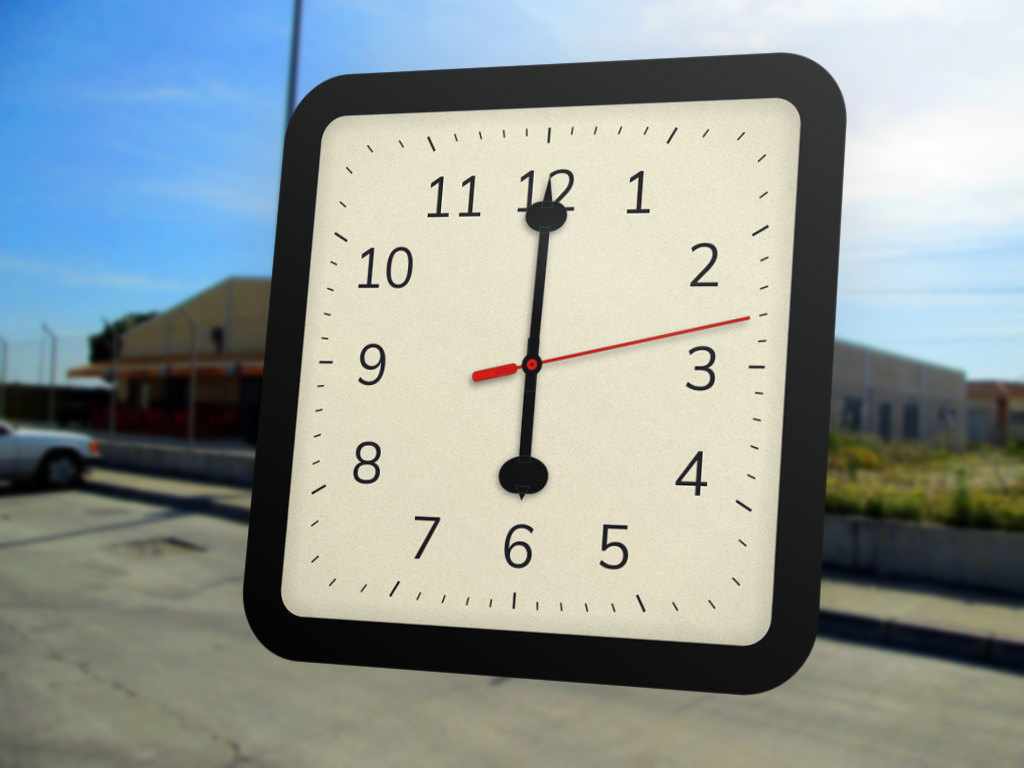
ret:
6,00,13
